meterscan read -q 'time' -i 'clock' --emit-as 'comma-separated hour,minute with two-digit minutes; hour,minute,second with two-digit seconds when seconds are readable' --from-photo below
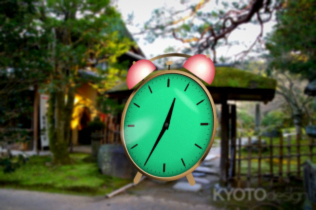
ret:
12,35
